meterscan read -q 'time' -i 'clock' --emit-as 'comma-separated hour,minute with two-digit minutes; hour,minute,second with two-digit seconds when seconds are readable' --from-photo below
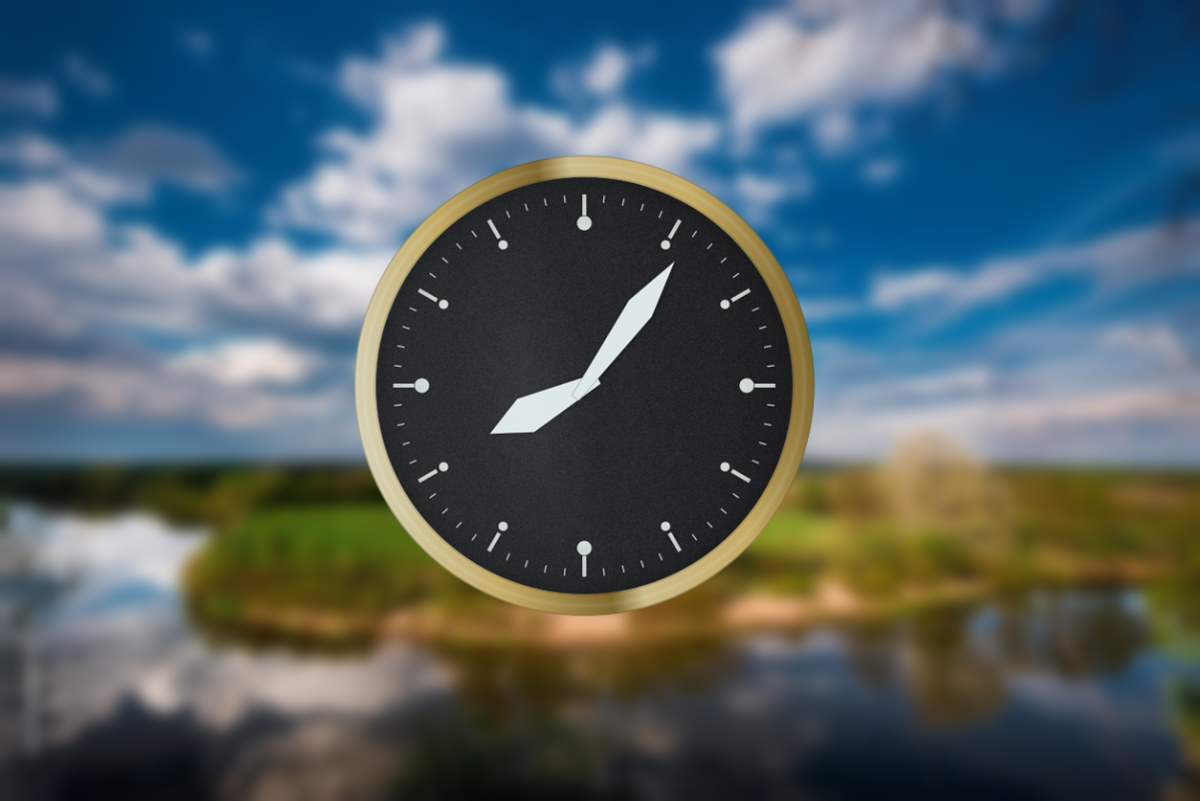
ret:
8,06
